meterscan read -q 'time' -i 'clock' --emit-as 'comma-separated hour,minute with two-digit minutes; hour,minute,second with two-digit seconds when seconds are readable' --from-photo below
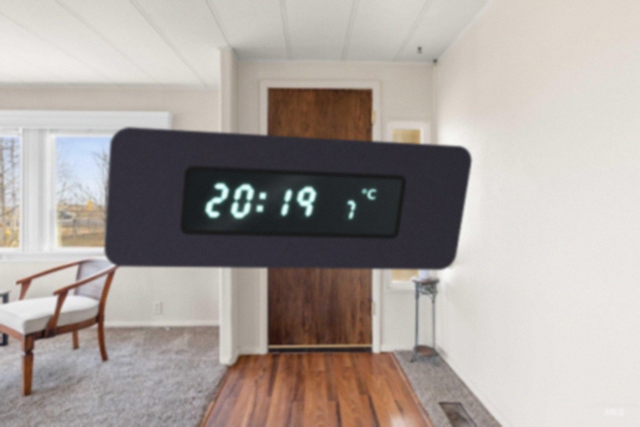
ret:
20,19
